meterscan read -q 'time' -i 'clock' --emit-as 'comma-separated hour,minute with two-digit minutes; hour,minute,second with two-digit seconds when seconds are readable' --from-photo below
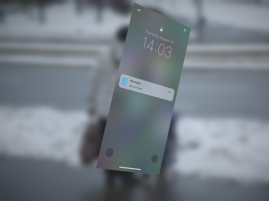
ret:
14,03
